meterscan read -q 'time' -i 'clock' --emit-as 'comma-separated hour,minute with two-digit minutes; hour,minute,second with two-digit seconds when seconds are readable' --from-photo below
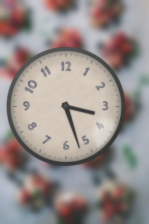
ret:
3,27
